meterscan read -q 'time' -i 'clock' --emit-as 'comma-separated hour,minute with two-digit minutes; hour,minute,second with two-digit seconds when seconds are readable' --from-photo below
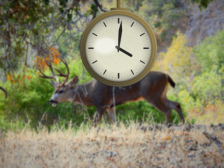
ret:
4,01
